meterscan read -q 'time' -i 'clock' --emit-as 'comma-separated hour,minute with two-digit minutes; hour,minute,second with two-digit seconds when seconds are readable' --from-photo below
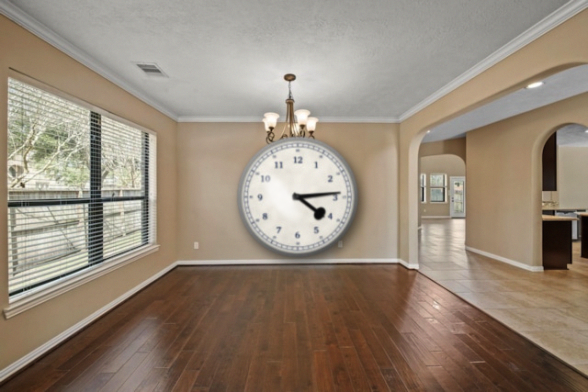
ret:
4,14
